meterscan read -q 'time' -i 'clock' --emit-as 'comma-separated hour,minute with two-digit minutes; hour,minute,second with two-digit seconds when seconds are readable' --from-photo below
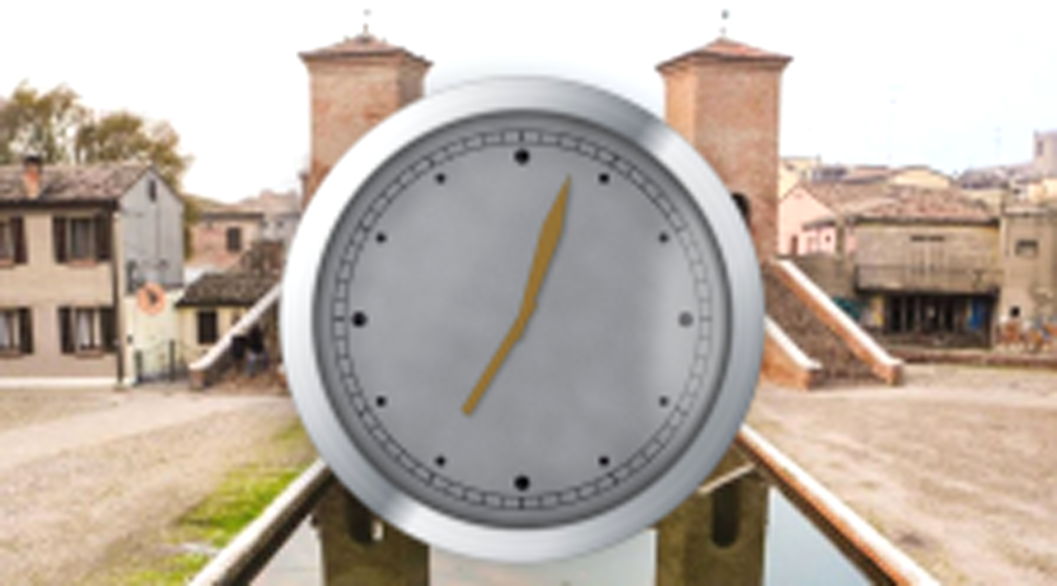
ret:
7,03
